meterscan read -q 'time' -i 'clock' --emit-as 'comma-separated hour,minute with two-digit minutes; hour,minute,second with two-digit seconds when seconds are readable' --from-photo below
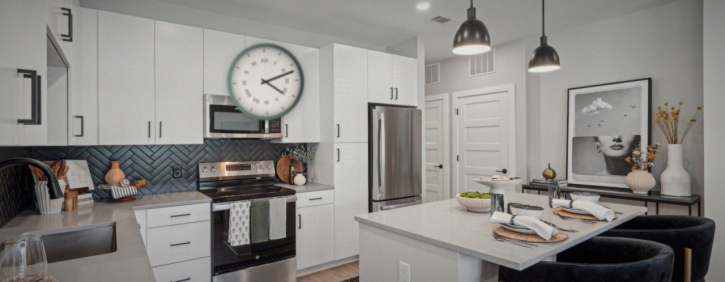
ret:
4,12
